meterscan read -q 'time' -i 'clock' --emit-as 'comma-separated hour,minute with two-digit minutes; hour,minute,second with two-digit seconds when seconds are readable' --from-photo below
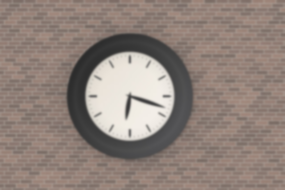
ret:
6,18
